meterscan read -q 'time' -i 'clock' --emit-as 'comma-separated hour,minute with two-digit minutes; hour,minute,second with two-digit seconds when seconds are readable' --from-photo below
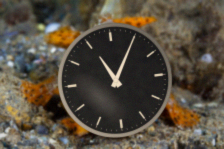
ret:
11,05
